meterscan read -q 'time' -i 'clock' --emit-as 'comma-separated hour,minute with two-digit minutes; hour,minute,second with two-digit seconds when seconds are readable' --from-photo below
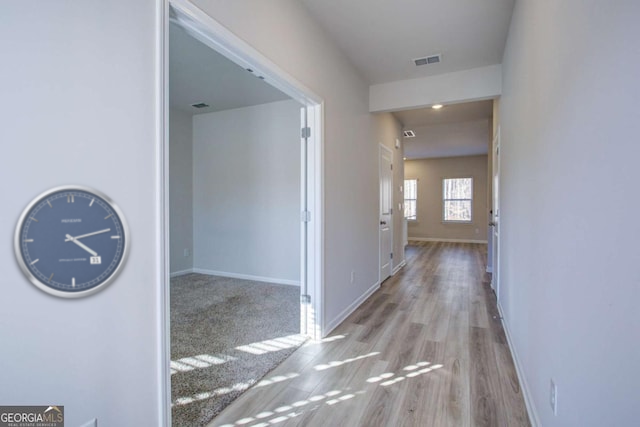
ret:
4,13
